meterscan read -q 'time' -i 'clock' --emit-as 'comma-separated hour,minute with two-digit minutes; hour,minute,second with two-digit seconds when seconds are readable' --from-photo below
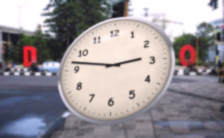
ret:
2,47
